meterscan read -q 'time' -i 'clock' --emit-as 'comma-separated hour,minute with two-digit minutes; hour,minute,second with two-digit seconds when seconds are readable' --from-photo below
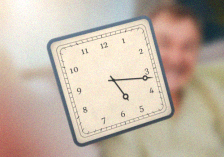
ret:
5,17
